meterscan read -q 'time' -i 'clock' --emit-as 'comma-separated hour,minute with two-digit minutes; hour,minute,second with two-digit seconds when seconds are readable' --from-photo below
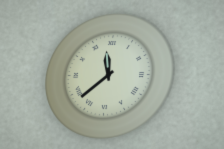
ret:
11,38
